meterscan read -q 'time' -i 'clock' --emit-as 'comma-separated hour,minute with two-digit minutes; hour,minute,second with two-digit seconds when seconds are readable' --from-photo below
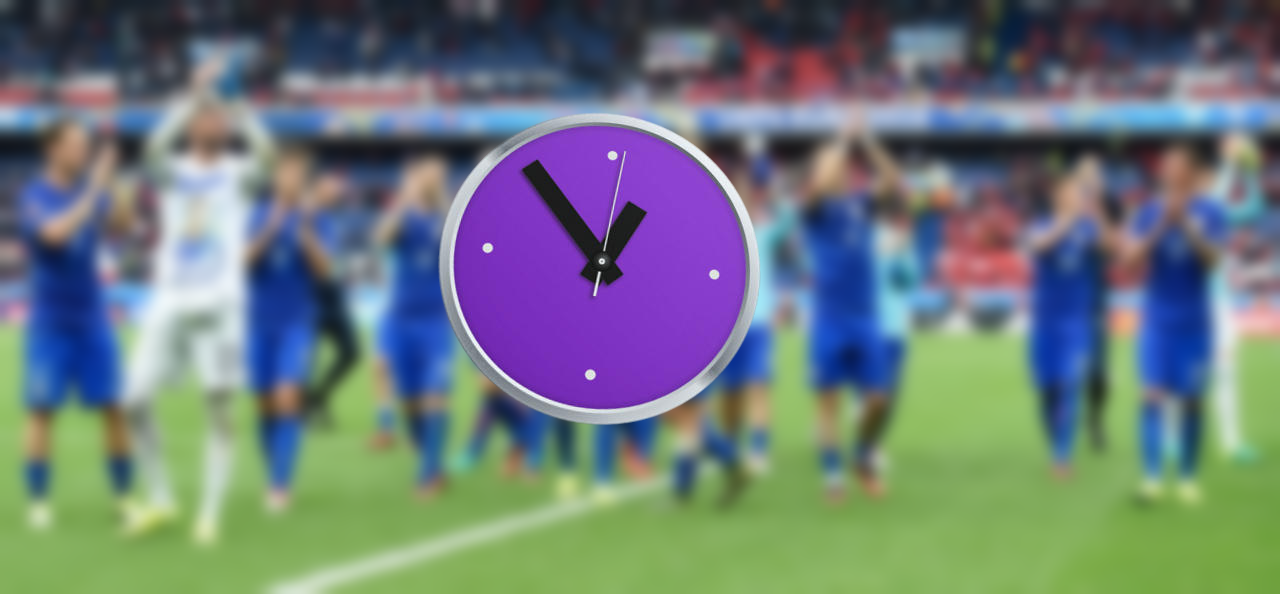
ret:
12,53,01
